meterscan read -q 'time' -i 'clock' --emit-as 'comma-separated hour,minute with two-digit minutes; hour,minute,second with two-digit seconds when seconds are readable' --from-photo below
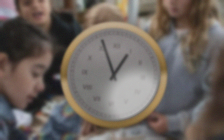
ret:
12,56
